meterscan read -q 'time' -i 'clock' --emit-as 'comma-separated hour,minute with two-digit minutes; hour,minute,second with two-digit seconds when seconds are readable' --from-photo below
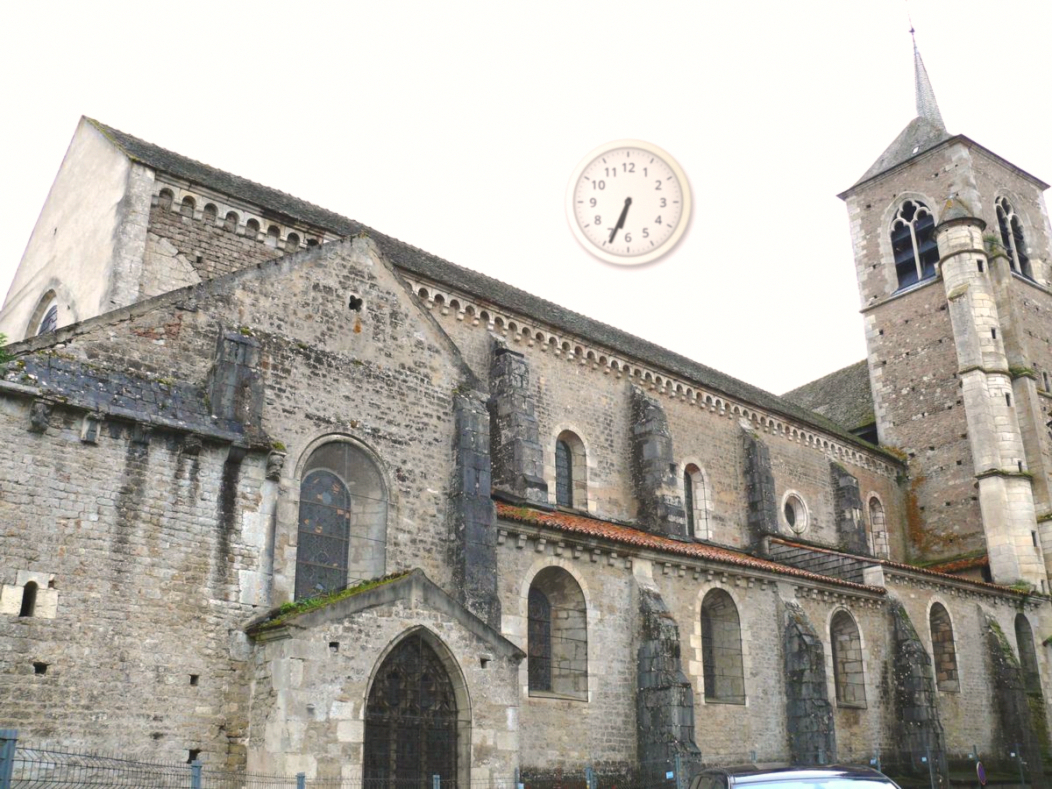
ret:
6,34
